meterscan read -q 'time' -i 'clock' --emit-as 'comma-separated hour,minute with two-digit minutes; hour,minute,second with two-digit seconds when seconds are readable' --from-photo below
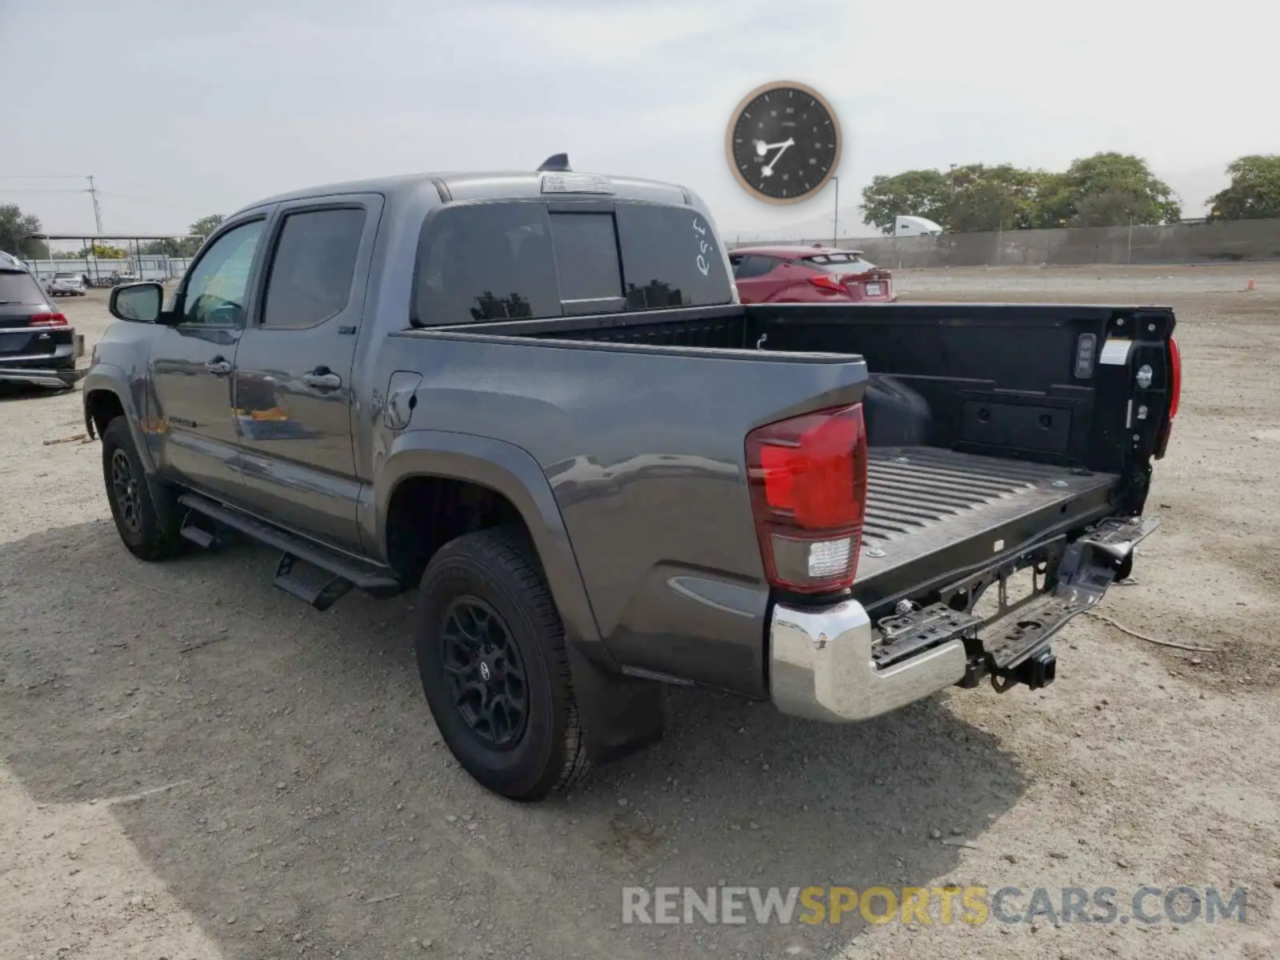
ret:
8,36
